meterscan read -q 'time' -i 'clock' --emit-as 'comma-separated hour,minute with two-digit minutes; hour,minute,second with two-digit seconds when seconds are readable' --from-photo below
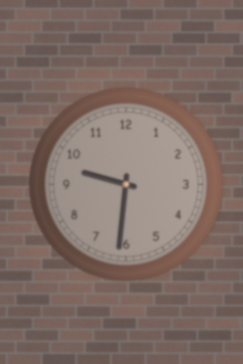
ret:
9,31
